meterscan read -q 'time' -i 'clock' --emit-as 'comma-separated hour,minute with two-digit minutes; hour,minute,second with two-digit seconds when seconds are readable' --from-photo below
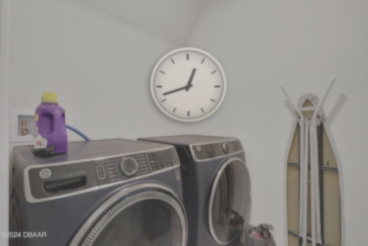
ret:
12,42
